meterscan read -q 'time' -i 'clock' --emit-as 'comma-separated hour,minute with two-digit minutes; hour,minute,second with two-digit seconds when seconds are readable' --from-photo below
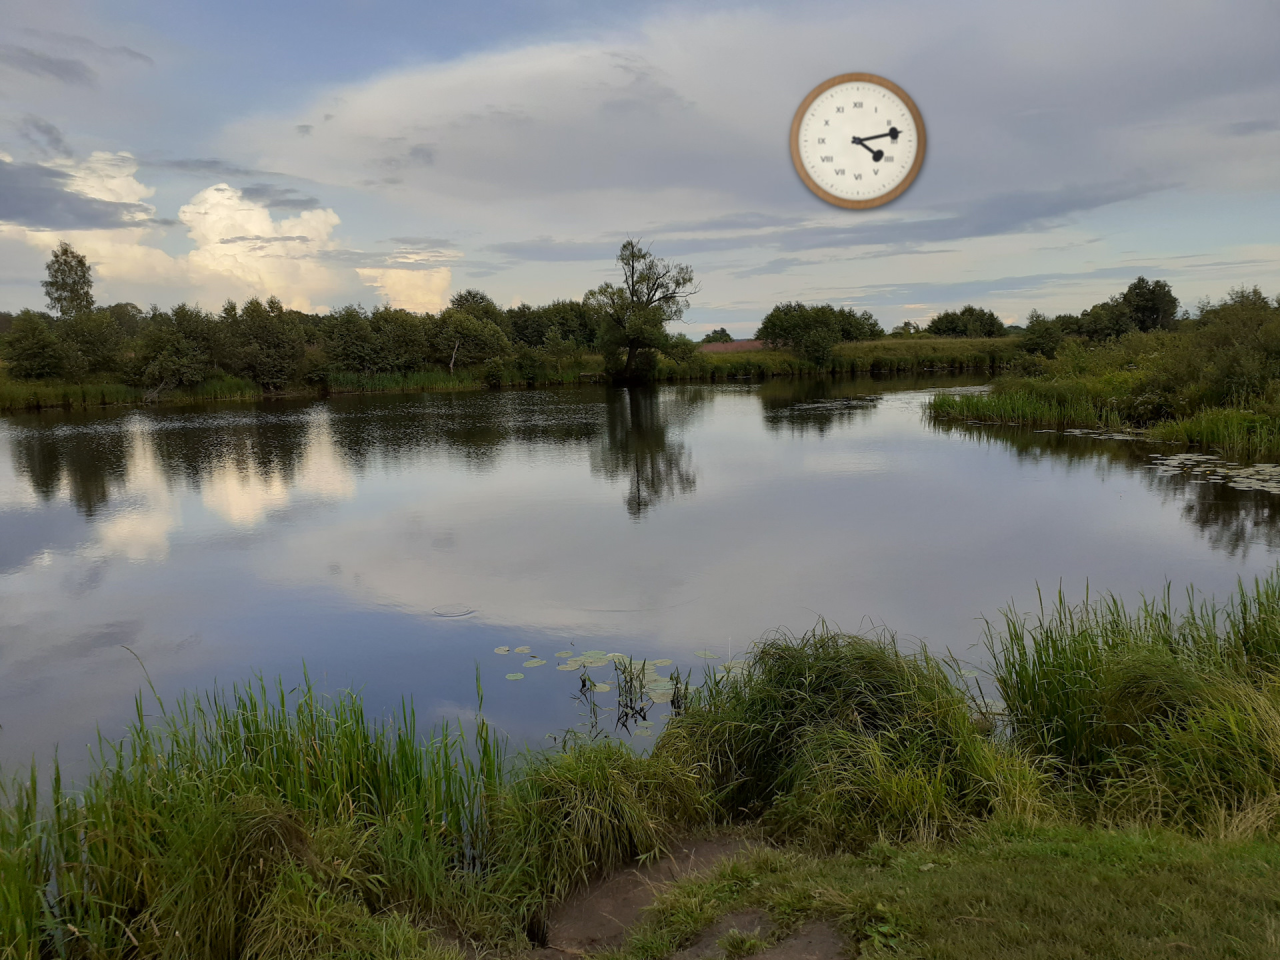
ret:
4,13
